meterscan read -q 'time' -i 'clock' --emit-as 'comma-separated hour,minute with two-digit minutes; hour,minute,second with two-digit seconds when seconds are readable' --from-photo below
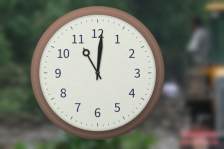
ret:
11,01
